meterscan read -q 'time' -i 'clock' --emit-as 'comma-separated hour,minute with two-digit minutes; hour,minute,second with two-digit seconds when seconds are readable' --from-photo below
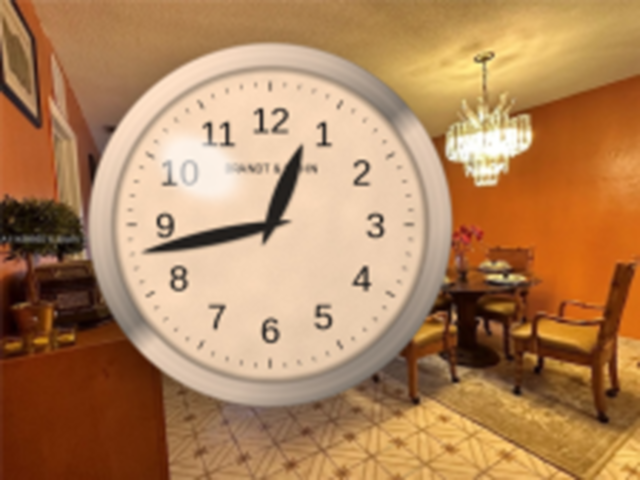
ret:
12,43
